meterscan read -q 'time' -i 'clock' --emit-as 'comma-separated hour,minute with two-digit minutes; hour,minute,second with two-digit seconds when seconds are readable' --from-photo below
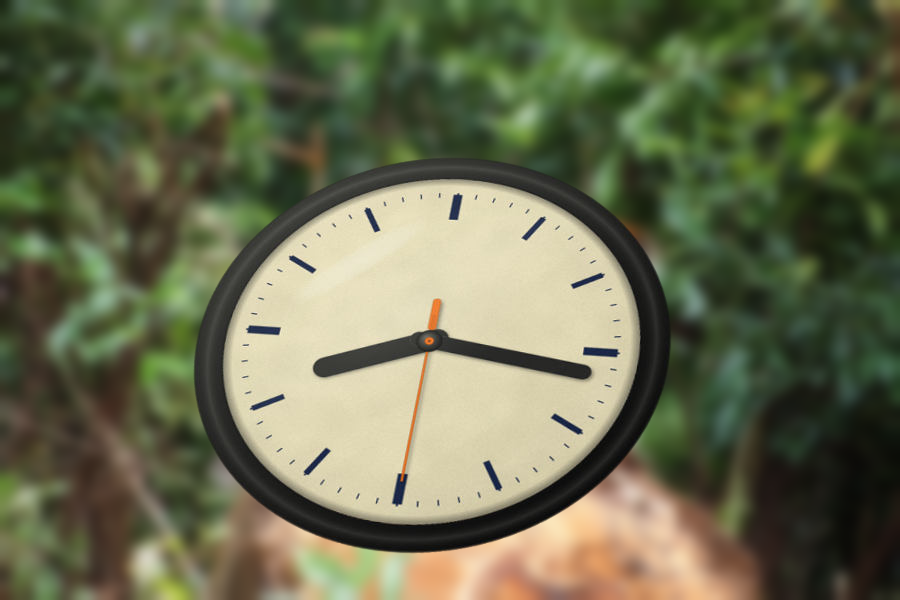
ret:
8,16,30
